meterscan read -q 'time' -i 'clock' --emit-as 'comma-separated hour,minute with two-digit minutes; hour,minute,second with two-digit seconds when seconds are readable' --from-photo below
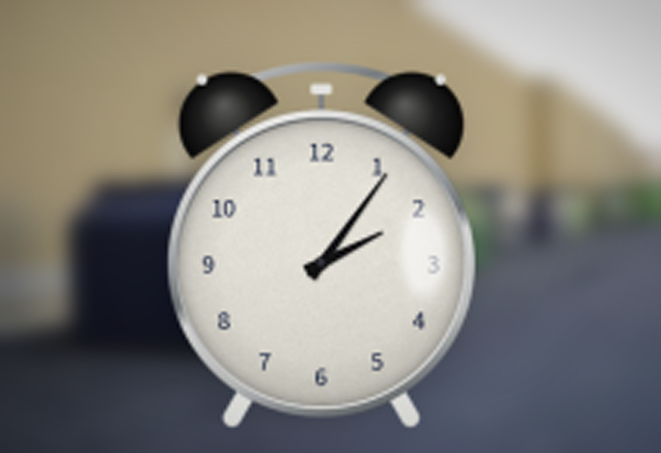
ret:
2,06
